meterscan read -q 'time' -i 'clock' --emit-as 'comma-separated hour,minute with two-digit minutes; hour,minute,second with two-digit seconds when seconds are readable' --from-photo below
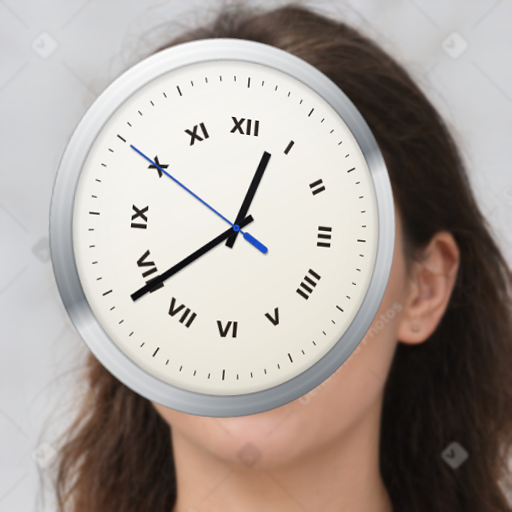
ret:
12,38,50
